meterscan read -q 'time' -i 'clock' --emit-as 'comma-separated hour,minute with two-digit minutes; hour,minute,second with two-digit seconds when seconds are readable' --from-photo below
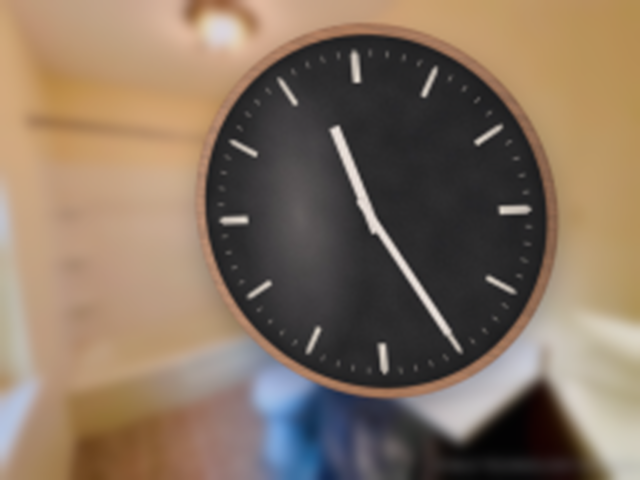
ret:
11,25
